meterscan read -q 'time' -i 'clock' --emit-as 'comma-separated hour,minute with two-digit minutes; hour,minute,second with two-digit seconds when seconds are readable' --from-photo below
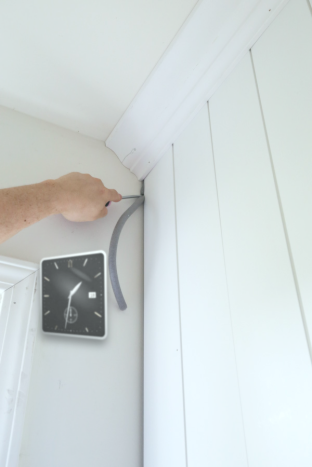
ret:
1,32
